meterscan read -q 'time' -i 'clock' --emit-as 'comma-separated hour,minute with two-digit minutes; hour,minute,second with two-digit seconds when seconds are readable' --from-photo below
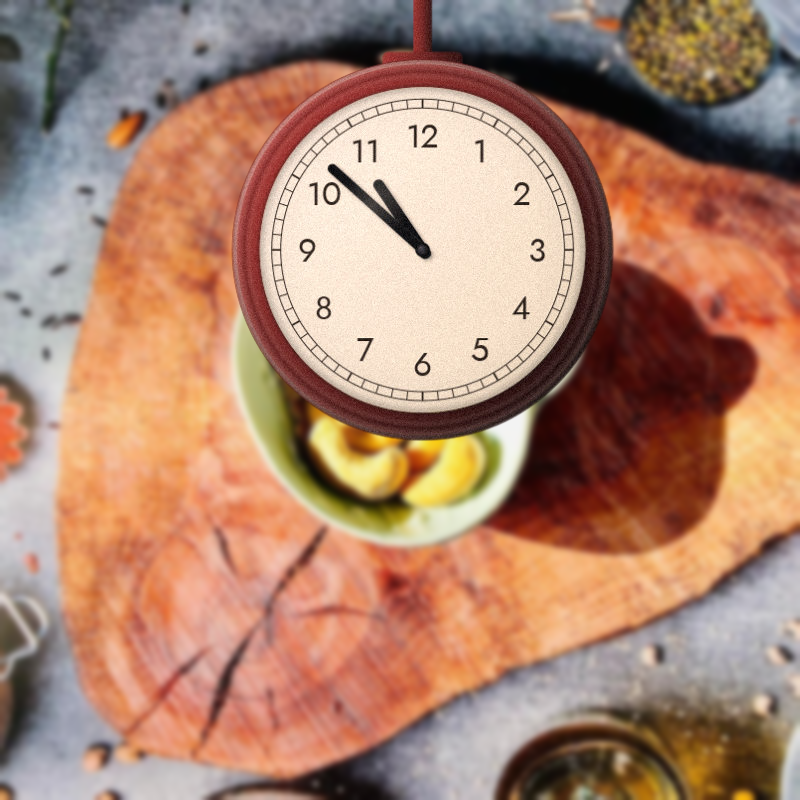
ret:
10,52
